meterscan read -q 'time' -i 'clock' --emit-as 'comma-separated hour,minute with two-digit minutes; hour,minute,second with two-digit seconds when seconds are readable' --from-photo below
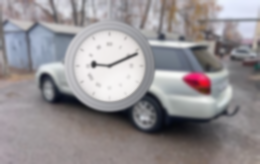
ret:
9,11
